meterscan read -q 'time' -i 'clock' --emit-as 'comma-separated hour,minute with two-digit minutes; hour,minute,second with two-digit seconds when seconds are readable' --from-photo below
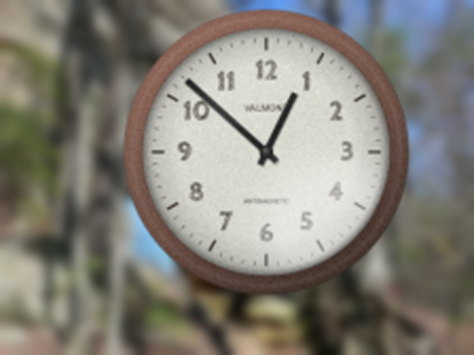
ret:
12,52
